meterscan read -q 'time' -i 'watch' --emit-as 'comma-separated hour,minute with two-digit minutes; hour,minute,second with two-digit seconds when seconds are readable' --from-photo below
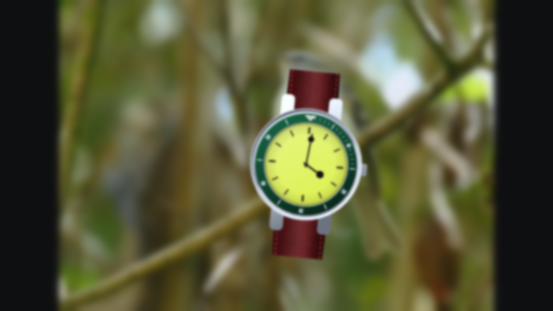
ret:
4,01
